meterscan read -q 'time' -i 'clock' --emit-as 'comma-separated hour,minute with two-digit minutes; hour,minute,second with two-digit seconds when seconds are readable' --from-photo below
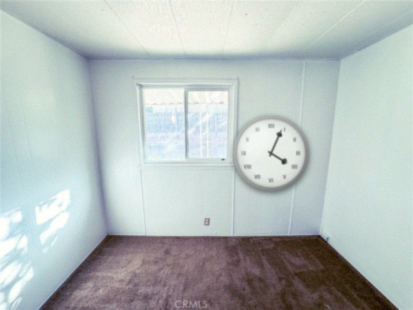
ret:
4,04
